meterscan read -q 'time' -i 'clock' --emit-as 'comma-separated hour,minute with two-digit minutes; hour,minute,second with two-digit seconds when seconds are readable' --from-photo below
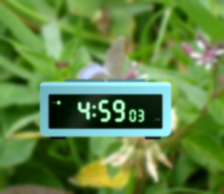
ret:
4,59,03
